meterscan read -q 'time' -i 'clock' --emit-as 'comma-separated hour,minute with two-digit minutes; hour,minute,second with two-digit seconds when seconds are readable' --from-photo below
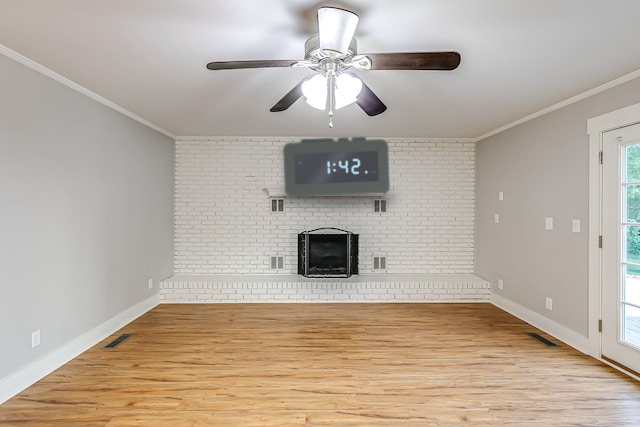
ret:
1,42
